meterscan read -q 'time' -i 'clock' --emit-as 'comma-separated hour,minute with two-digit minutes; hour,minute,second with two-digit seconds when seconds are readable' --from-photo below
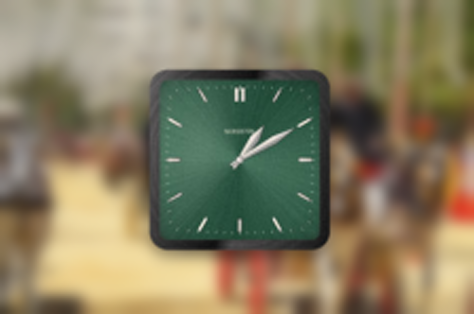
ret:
1,10
